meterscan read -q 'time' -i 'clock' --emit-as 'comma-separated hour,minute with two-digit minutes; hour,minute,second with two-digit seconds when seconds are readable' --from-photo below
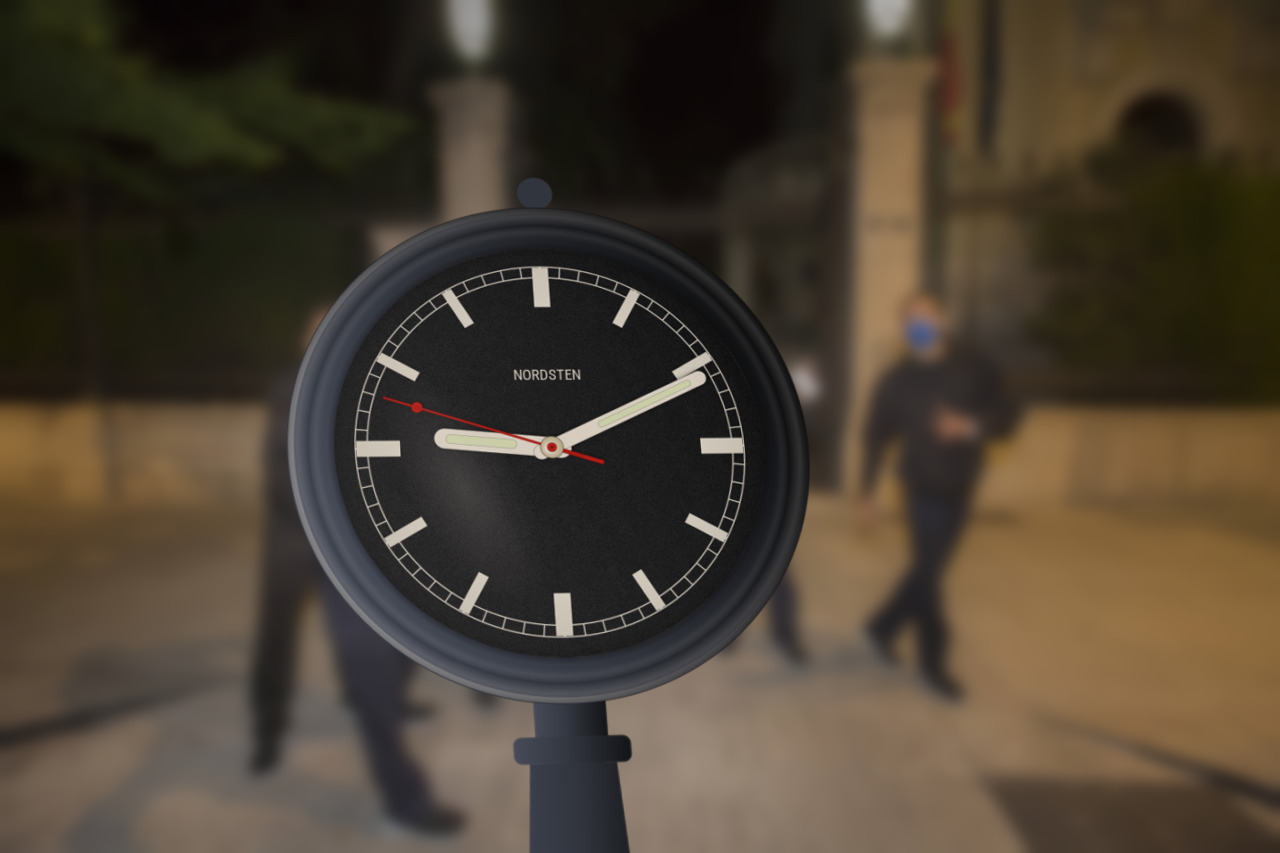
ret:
9,10,48
